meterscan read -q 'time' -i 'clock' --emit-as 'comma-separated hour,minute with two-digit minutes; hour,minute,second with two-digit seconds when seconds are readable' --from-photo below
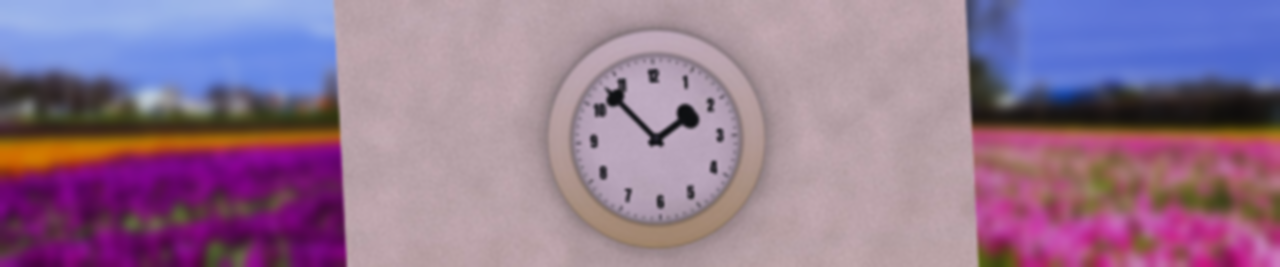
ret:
1,53
